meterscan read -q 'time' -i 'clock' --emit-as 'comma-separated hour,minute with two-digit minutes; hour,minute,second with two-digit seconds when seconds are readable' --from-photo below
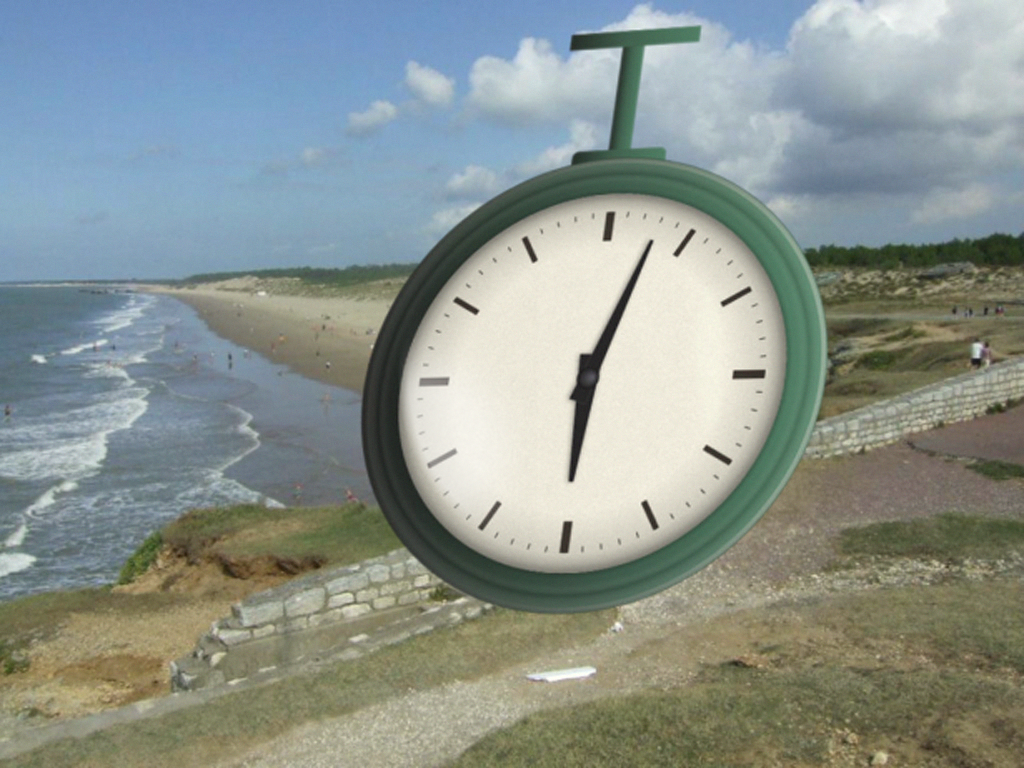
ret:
6,03
